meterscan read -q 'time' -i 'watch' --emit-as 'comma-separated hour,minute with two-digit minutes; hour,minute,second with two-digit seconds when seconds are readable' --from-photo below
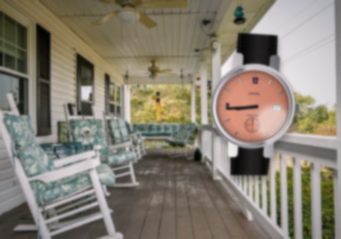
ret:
8,44
